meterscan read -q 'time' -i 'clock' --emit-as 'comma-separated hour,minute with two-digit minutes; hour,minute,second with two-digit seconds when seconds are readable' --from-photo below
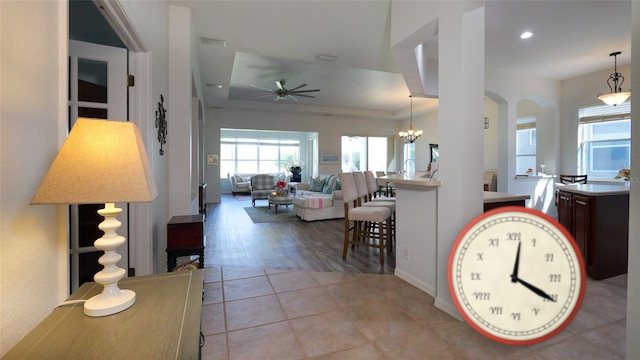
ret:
12,20
